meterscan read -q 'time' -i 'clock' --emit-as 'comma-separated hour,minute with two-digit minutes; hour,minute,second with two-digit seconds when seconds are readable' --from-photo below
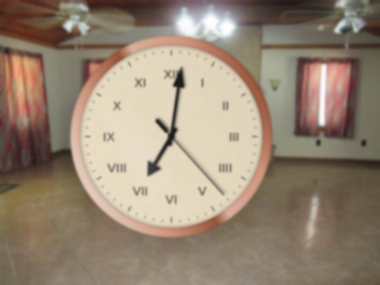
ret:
7,01,23
